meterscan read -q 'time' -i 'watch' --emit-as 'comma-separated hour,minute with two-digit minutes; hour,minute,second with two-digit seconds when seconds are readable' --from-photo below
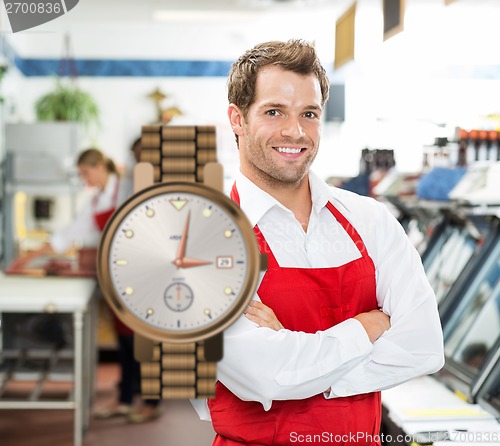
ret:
3,02
